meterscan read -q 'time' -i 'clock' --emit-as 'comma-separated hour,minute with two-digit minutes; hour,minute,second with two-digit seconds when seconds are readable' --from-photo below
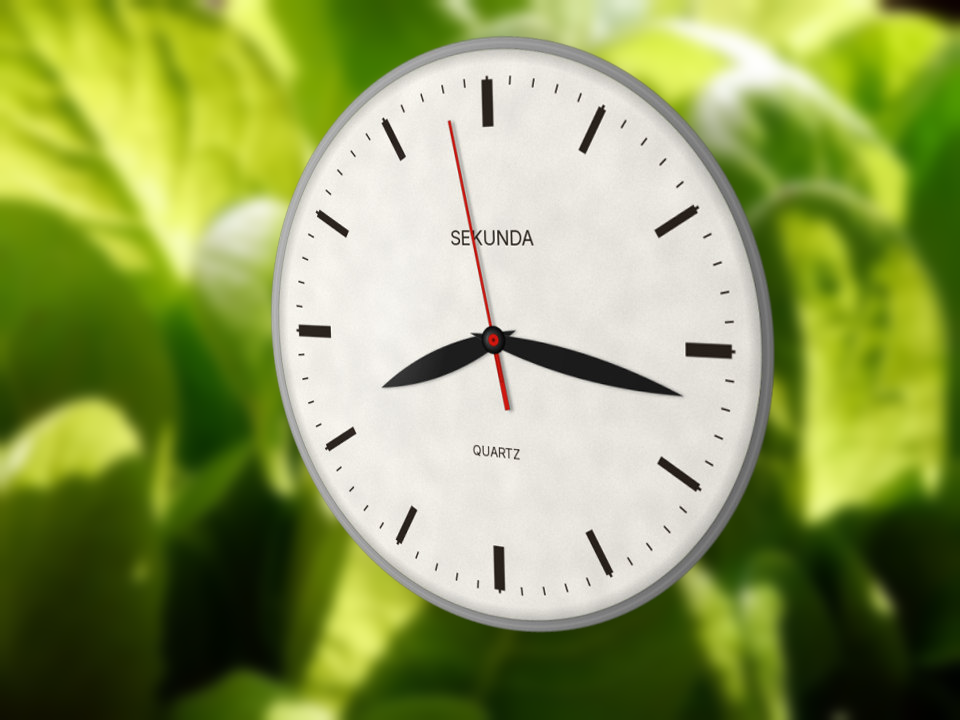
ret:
8,16,58
